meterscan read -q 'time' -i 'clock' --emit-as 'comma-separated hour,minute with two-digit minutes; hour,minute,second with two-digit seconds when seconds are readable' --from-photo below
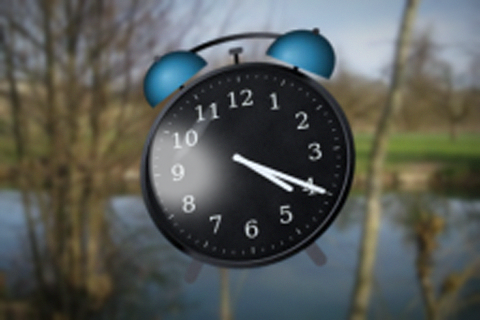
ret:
4,20
